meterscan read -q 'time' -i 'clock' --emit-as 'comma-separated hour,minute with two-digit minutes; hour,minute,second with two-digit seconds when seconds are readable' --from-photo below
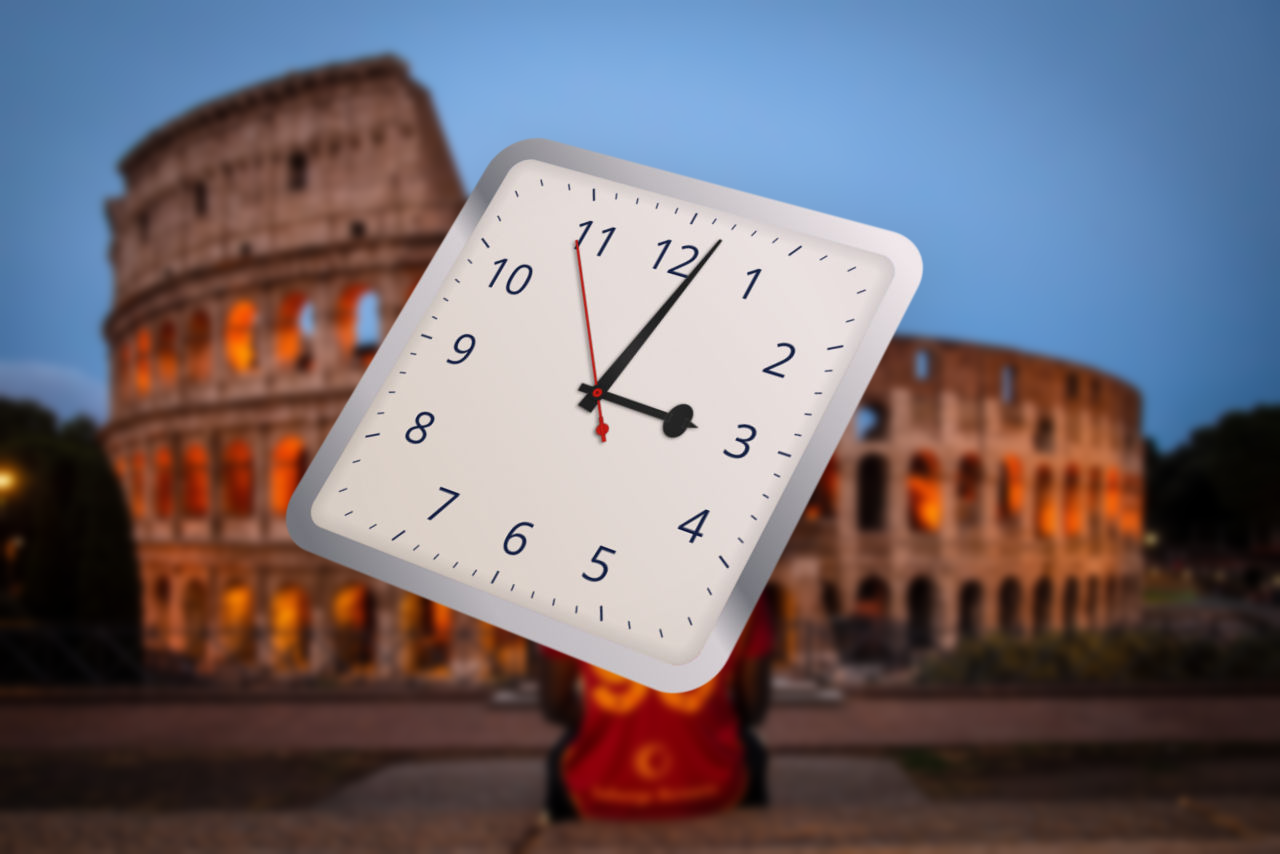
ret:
3,01,54
